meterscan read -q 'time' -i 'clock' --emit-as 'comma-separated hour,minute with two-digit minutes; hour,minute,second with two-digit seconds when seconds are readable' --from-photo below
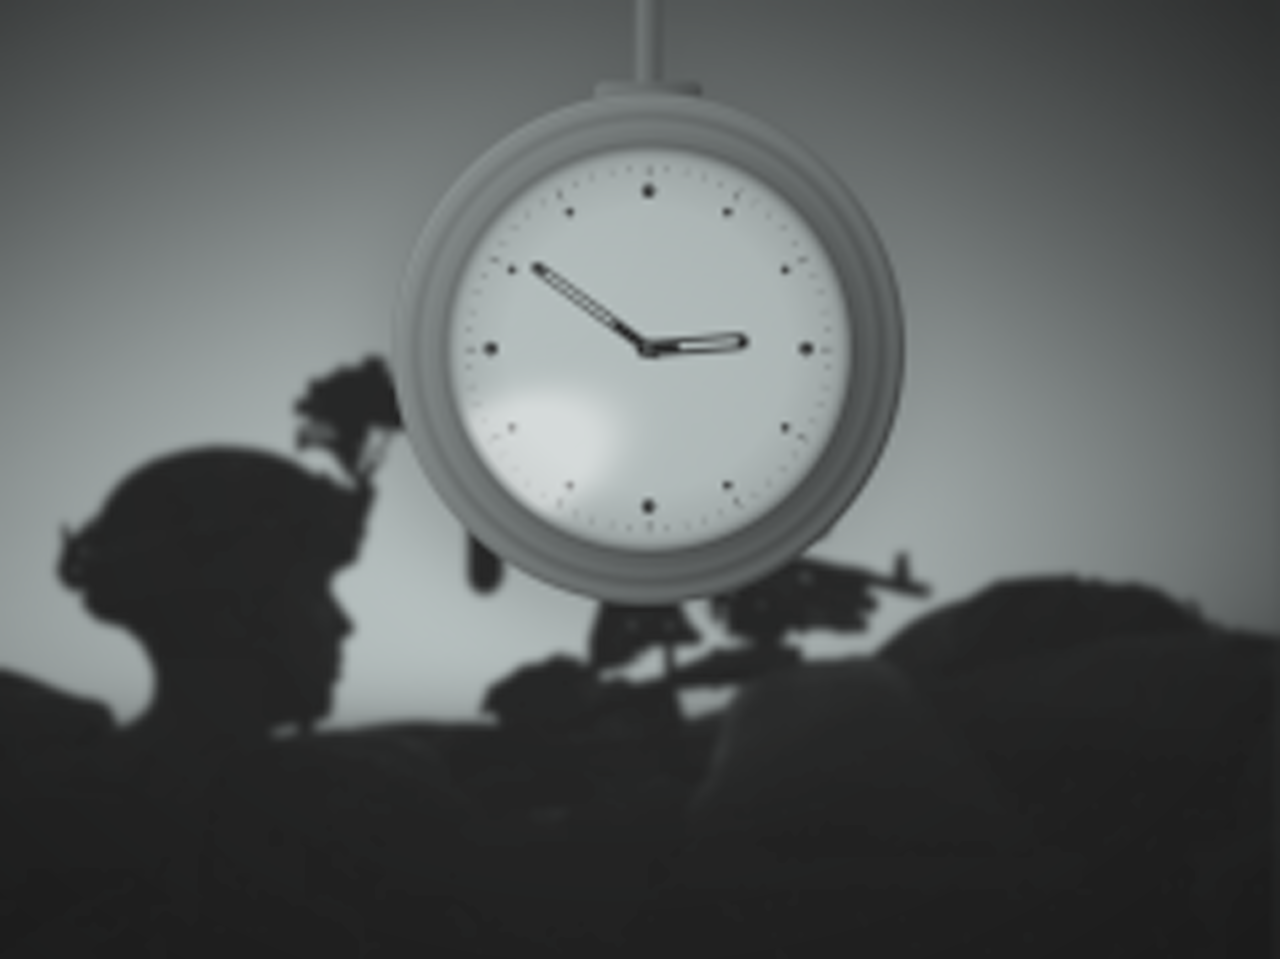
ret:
2,51
